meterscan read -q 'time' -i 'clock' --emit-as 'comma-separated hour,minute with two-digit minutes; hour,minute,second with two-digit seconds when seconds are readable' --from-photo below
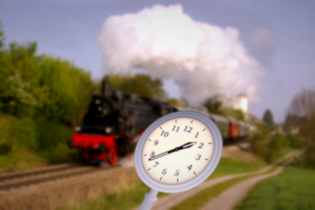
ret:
1,38
